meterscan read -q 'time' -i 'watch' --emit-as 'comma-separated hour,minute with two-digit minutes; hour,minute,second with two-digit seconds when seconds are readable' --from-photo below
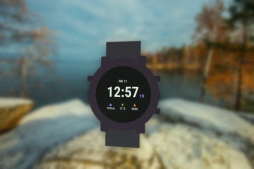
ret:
12,57
